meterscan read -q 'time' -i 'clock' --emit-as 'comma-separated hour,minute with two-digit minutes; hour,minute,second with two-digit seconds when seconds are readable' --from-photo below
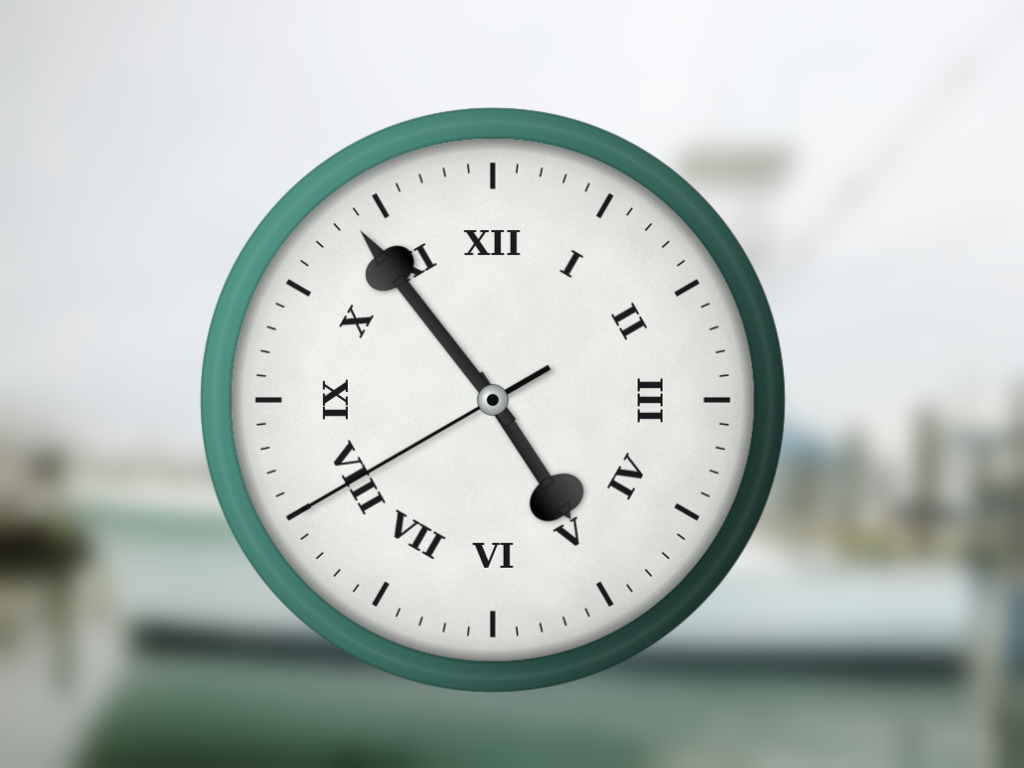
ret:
4,53,40
